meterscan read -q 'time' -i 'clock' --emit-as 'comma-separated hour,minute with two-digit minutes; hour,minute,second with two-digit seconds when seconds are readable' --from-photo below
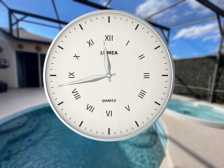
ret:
11,43
